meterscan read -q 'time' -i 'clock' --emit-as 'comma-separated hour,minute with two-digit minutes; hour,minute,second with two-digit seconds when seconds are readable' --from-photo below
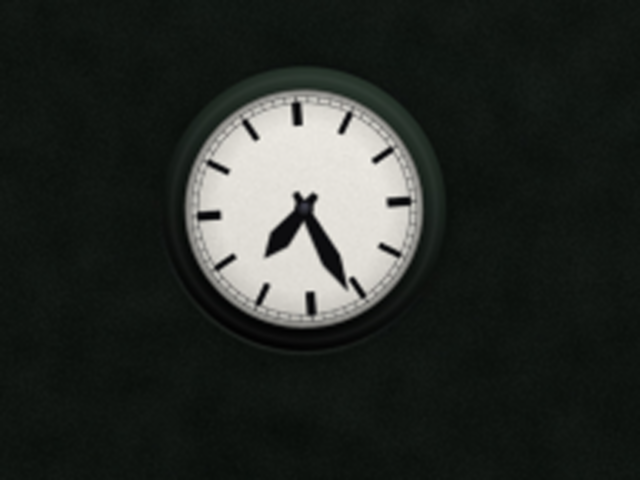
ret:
7,26
